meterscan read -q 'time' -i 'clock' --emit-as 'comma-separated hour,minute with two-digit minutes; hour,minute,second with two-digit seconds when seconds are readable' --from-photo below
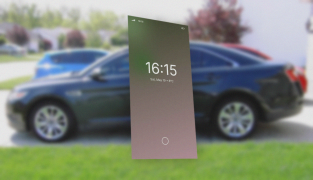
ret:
16,15
